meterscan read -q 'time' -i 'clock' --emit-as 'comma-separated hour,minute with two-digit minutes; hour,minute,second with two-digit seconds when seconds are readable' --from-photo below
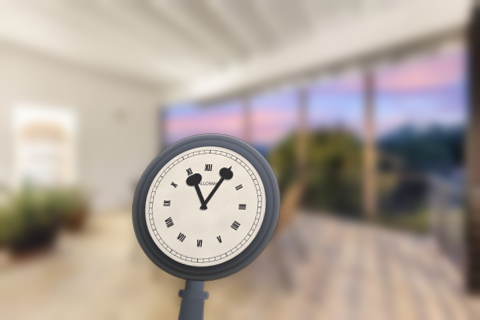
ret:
11,05
